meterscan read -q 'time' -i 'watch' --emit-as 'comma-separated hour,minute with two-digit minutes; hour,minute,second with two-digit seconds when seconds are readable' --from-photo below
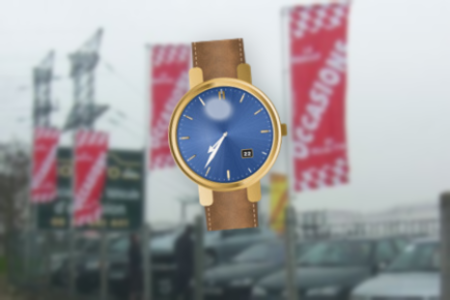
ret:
7,36
